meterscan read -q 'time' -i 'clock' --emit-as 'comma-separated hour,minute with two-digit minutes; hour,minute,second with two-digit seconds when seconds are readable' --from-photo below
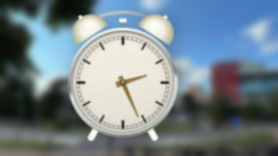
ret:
2,26
